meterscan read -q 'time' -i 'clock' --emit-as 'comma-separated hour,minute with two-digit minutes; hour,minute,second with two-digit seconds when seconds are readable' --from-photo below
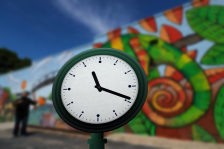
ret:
11,19
